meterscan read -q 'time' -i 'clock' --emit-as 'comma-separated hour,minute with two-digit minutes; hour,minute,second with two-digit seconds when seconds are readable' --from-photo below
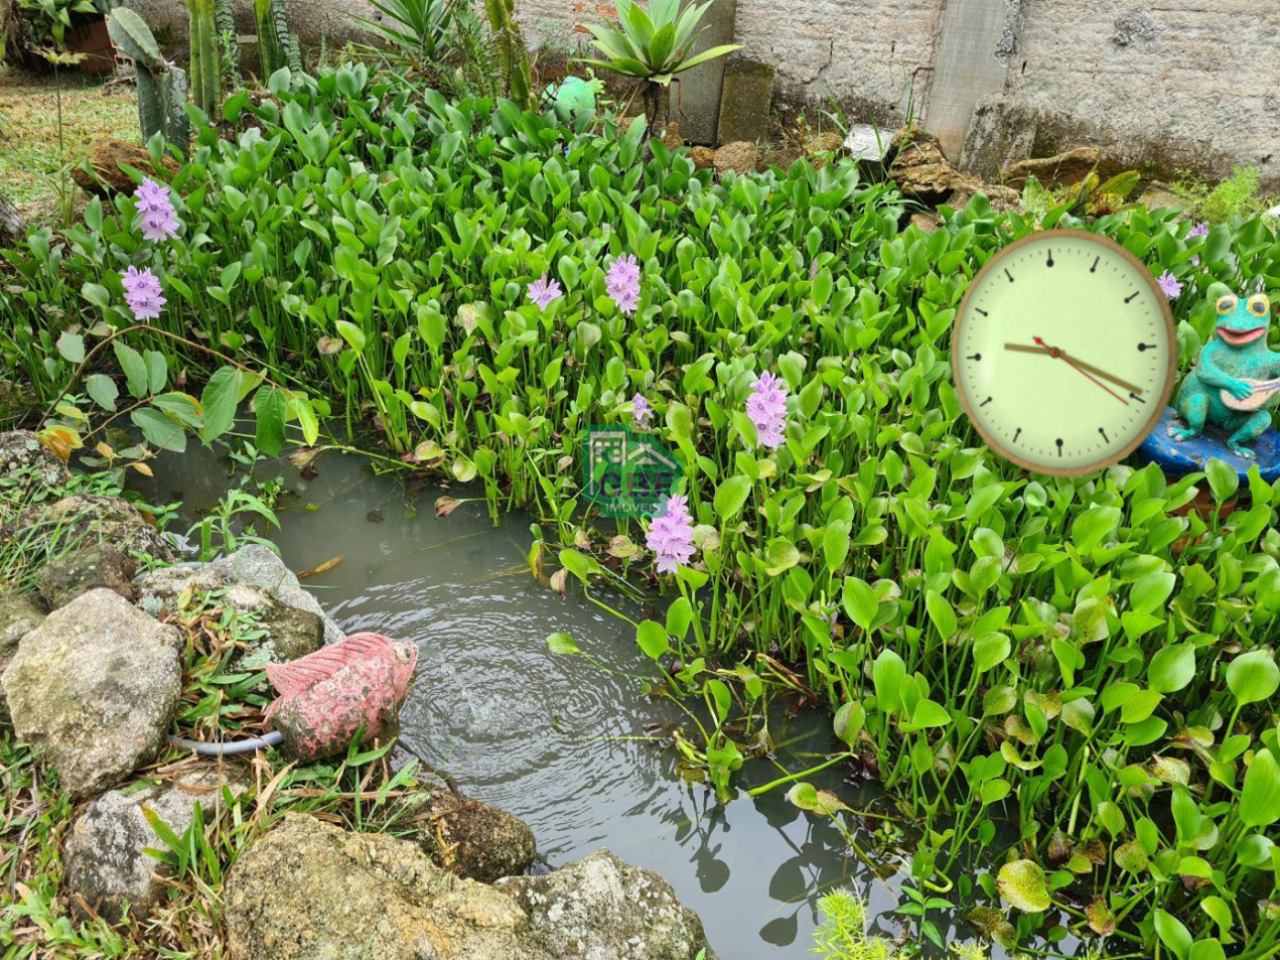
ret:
9,19,21
